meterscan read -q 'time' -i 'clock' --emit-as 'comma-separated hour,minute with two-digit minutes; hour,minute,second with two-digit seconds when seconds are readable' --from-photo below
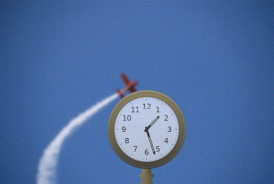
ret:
1,27
